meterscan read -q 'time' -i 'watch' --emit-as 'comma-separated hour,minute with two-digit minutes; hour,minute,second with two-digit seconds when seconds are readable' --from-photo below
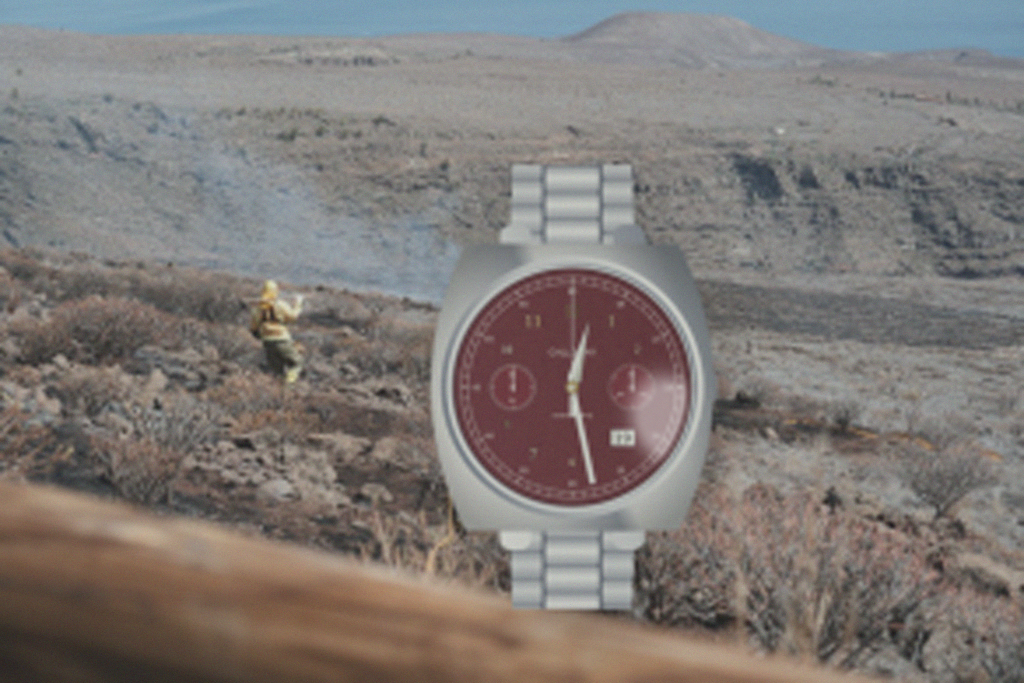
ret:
12,28
